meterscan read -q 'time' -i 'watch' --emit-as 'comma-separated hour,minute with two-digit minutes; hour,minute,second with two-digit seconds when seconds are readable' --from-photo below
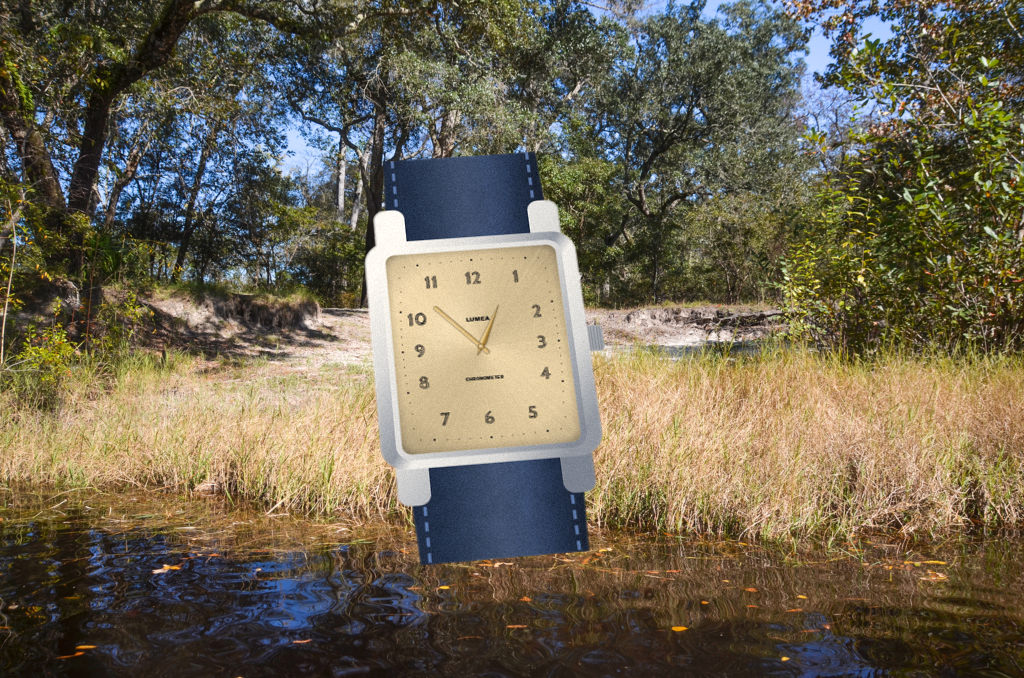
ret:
12,53
